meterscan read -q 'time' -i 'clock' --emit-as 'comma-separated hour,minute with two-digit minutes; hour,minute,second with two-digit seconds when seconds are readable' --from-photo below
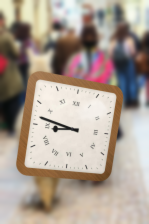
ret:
8,47
